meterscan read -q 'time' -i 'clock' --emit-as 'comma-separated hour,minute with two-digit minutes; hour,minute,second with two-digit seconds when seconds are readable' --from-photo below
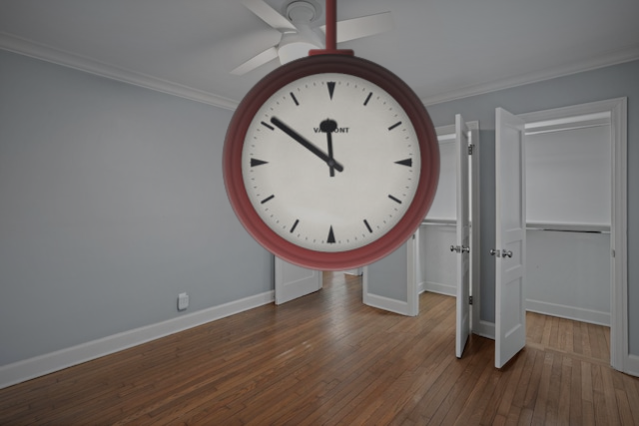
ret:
11,51
